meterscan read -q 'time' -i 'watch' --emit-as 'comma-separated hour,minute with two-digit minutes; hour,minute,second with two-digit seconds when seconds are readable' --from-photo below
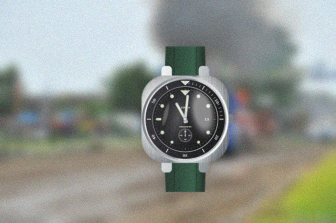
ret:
11,01
